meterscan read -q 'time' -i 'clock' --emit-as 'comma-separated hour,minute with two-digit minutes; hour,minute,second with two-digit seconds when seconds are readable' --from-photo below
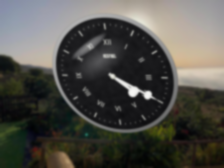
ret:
4,20
